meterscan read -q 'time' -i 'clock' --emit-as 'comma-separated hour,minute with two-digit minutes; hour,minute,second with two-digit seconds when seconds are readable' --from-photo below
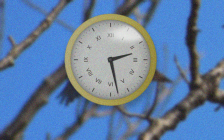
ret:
2,28
